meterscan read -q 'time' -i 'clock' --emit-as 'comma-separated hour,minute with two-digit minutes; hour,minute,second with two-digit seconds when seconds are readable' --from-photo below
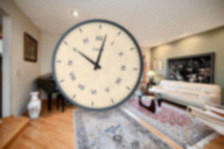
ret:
10,02
